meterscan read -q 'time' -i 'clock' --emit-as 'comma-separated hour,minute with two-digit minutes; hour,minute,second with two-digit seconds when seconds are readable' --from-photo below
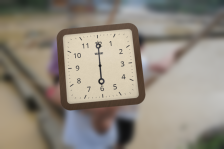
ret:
6,00
